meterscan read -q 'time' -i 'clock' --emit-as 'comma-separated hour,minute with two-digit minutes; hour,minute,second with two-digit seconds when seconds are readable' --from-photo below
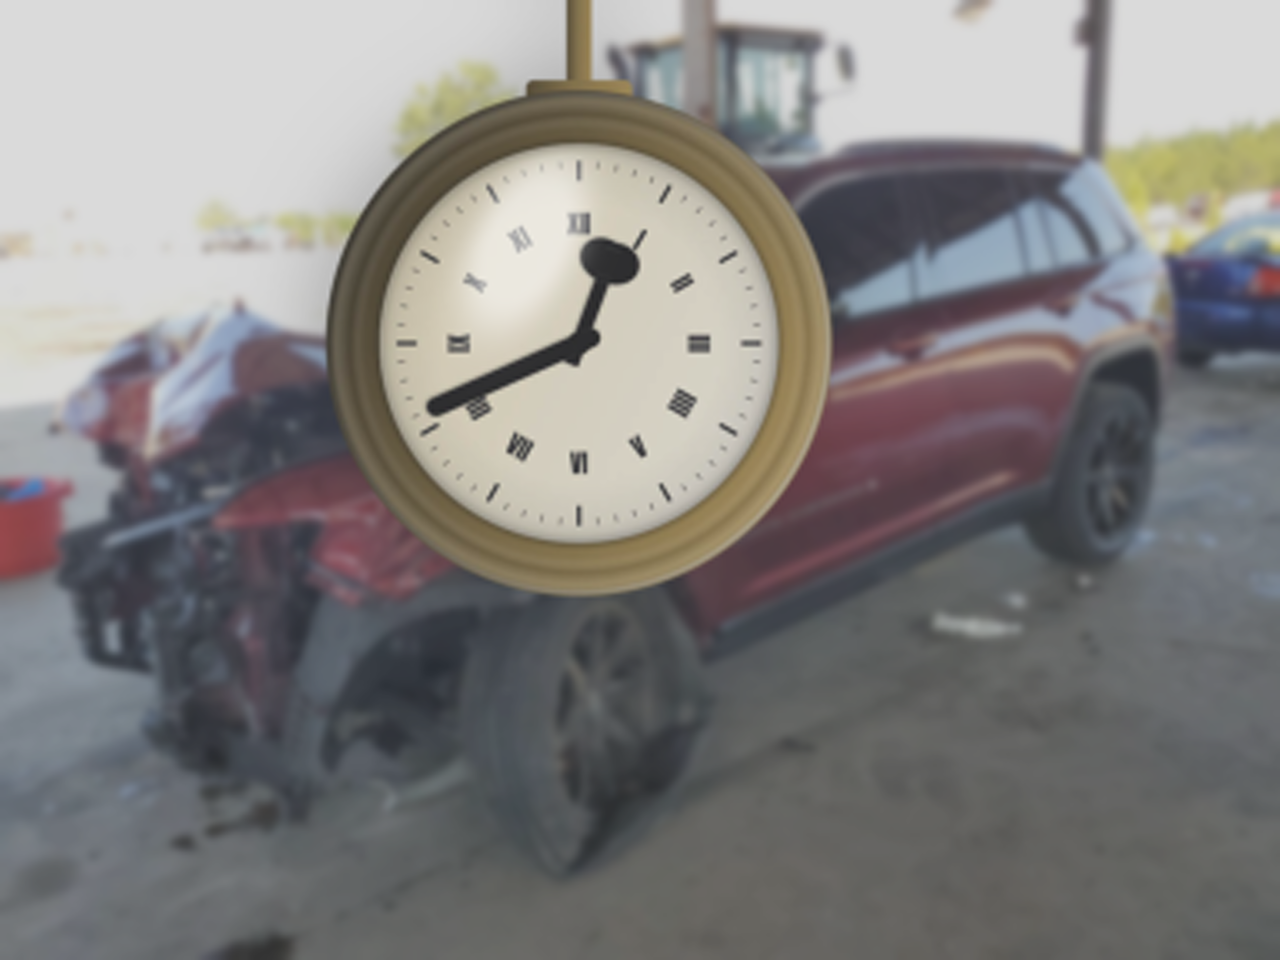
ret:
12,41
